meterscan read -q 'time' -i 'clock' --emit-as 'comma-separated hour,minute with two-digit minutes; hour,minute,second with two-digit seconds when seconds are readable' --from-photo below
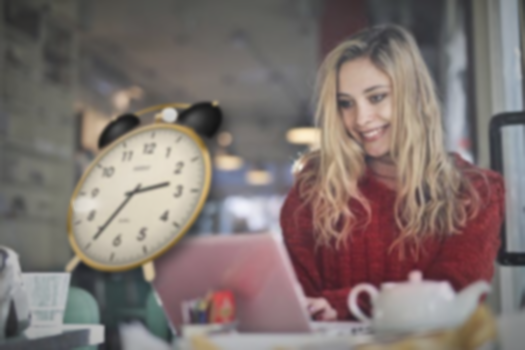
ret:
2,35
